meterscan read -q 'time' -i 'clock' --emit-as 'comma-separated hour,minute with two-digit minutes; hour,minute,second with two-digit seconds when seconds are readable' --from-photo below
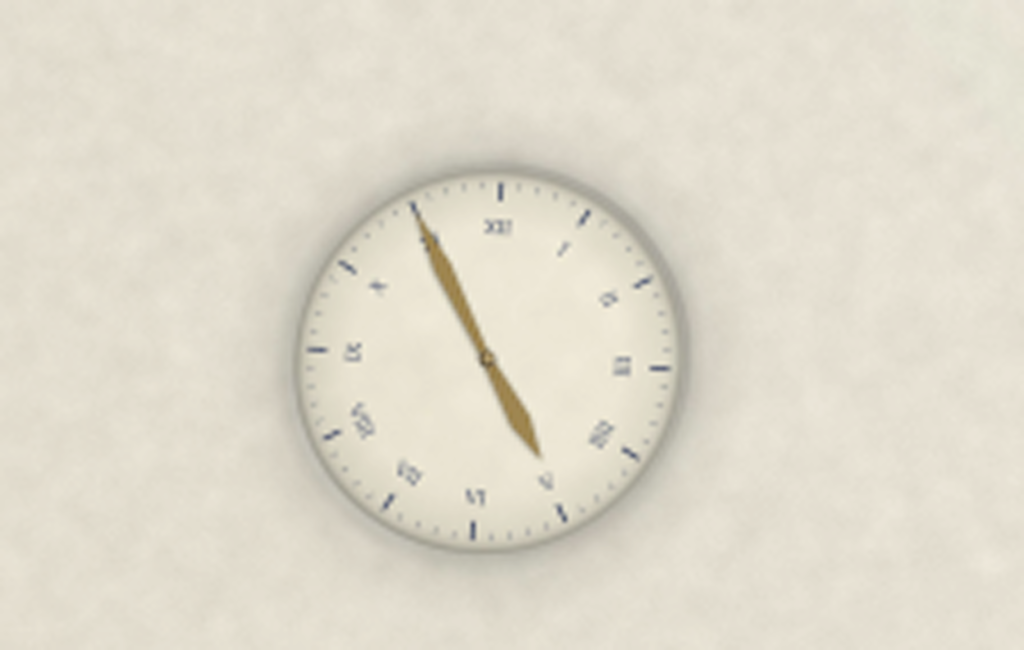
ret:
4,55
